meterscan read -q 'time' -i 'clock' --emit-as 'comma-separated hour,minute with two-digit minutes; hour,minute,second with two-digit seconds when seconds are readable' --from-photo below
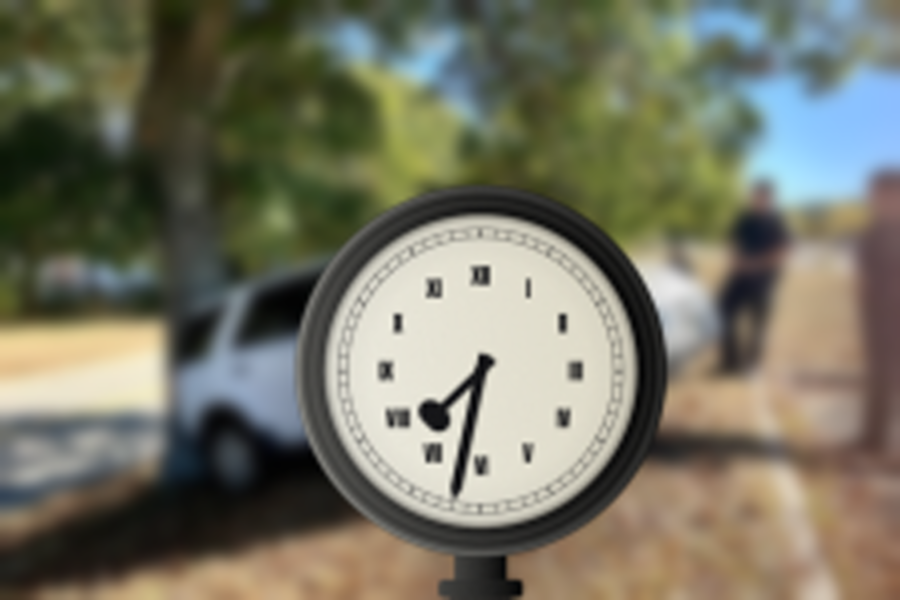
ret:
7,32
